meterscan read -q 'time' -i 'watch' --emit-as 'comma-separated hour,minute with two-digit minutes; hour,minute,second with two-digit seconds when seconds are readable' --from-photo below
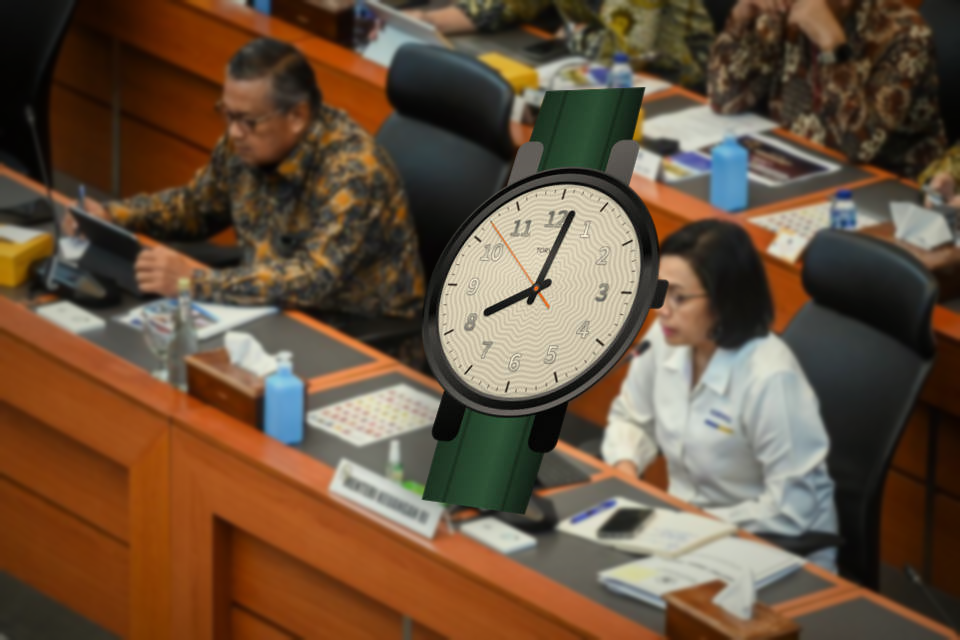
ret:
8,01,52
